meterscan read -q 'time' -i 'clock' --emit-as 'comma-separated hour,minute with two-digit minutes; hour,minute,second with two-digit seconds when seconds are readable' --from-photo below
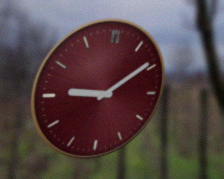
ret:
9,09
